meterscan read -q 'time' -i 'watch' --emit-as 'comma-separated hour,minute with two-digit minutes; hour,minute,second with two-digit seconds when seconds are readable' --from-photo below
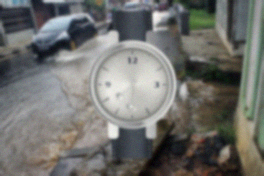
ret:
7,31
